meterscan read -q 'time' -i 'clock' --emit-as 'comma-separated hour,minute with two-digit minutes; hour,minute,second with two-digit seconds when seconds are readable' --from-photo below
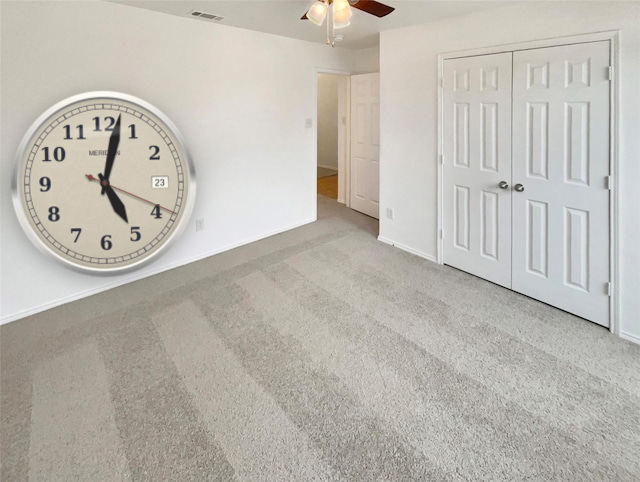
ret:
5,02,19
